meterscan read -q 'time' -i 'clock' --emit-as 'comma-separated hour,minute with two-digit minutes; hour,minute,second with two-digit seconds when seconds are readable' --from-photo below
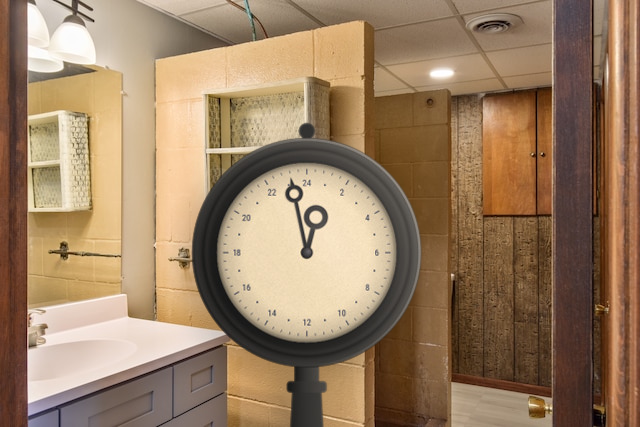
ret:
0,58
